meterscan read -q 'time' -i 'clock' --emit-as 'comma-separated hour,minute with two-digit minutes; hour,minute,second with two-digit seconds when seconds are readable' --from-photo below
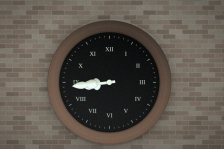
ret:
8,44
